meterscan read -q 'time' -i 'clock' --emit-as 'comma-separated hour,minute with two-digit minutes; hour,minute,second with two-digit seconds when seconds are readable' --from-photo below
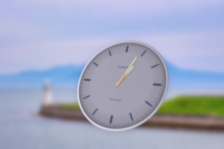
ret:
1,04
